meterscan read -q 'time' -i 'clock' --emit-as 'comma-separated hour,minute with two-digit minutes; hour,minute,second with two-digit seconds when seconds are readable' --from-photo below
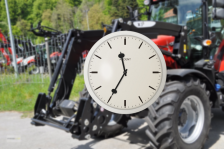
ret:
11,35
